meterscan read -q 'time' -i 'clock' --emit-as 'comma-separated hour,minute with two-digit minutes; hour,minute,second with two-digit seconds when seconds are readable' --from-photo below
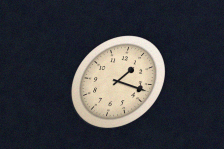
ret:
1,17
